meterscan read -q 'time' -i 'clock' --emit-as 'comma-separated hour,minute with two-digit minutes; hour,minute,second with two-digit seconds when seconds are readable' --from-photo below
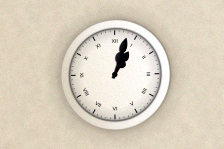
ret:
1,03
